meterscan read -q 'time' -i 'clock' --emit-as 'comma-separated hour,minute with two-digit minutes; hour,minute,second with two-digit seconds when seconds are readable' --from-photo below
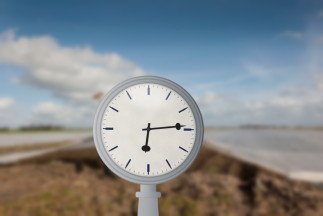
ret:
6,14
